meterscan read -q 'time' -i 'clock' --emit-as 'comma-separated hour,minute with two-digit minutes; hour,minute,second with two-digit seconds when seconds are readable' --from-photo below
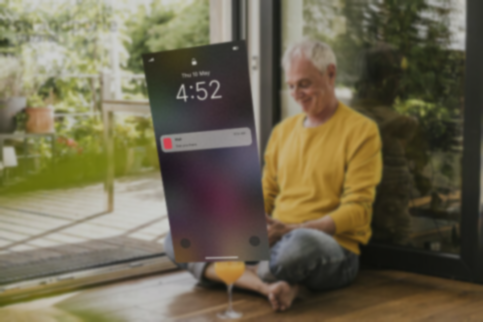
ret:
4,52
